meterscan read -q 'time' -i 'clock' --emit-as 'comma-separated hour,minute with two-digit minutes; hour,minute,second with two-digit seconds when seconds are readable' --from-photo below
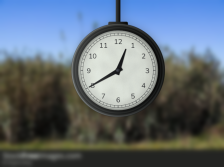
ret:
12,40
